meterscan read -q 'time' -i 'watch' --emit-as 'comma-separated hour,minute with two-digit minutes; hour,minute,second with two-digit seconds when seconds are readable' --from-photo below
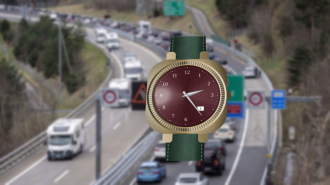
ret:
2,24
